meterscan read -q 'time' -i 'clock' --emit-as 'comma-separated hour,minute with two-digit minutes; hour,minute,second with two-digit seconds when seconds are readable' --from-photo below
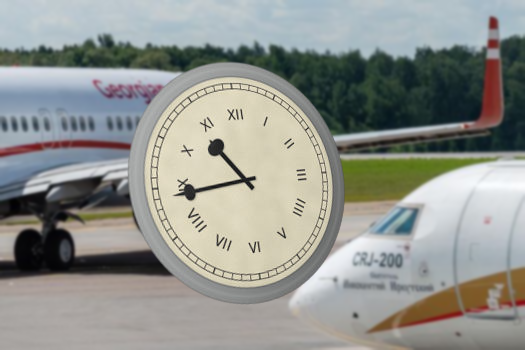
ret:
10,44
